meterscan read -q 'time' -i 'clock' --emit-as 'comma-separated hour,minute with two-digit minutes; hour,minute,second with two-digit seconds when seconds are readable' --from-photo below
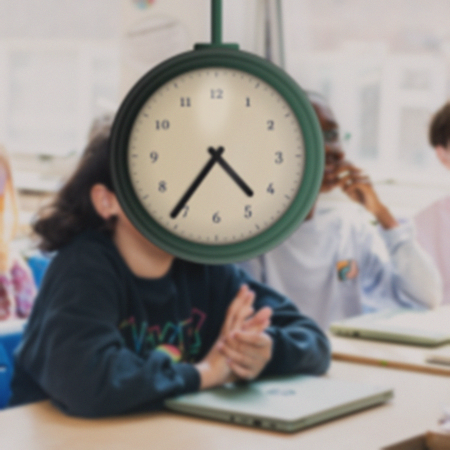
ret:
4,36
